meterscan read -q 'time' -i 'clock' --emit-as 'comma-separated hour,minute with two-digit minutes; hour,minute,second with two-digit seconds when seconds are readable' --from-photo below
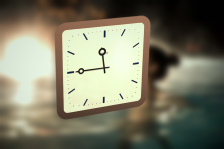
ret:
11,45
